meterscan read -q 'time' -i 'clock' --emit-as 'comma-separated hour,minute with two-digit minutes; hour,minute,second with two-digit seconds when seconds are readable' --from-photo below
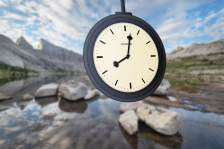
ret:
8,02
